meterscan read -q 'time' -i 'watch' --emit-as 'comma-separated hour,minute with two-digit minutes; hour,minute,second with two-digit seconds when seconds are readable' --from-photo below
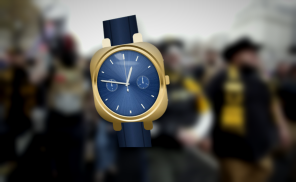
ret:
12,47
